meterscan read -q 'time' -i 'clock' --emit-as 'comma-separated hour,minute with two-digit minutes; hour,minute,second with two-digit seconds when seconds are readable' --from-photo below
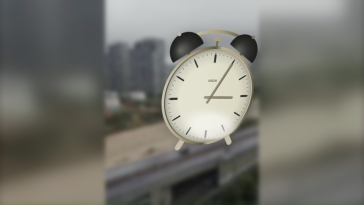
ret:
3,05
